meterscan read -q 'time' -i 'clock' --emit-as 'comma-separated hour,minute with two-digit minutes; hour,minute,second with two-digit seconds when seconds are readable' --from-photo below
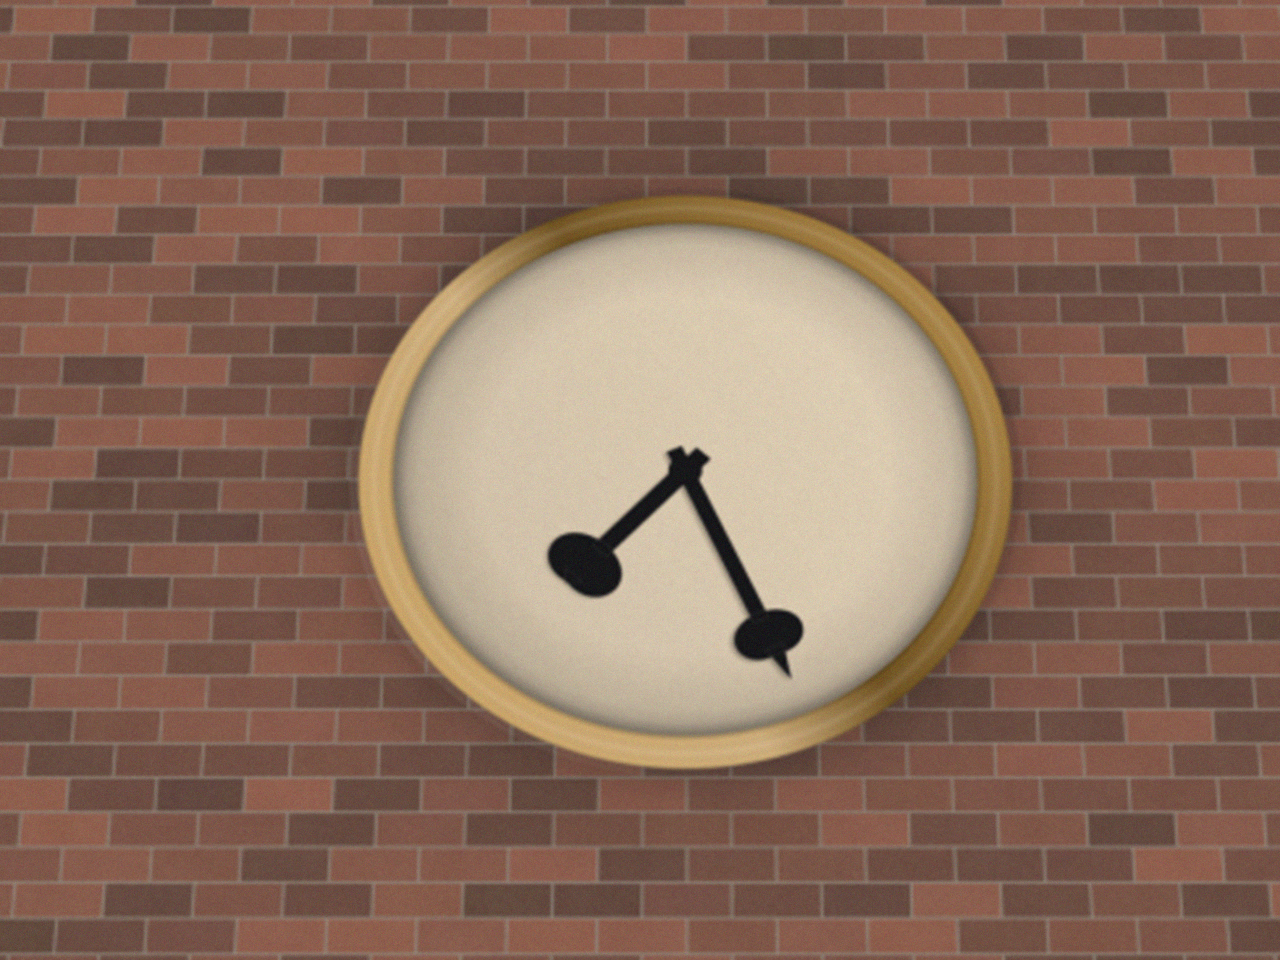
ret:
7,26
